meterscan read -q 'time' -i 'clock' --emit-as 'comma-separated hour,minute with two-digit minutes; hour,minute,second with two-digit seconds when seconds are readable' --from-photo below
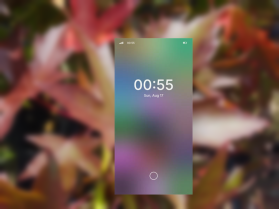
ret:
0,55
